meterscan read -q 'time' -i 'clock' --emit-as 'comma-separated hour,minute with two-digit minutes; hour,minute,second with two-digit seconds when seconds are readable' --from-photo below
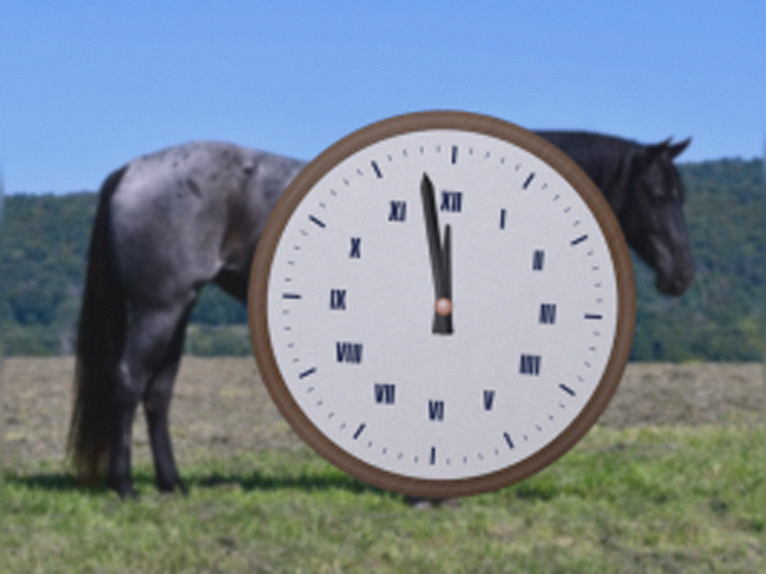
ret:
11,58
